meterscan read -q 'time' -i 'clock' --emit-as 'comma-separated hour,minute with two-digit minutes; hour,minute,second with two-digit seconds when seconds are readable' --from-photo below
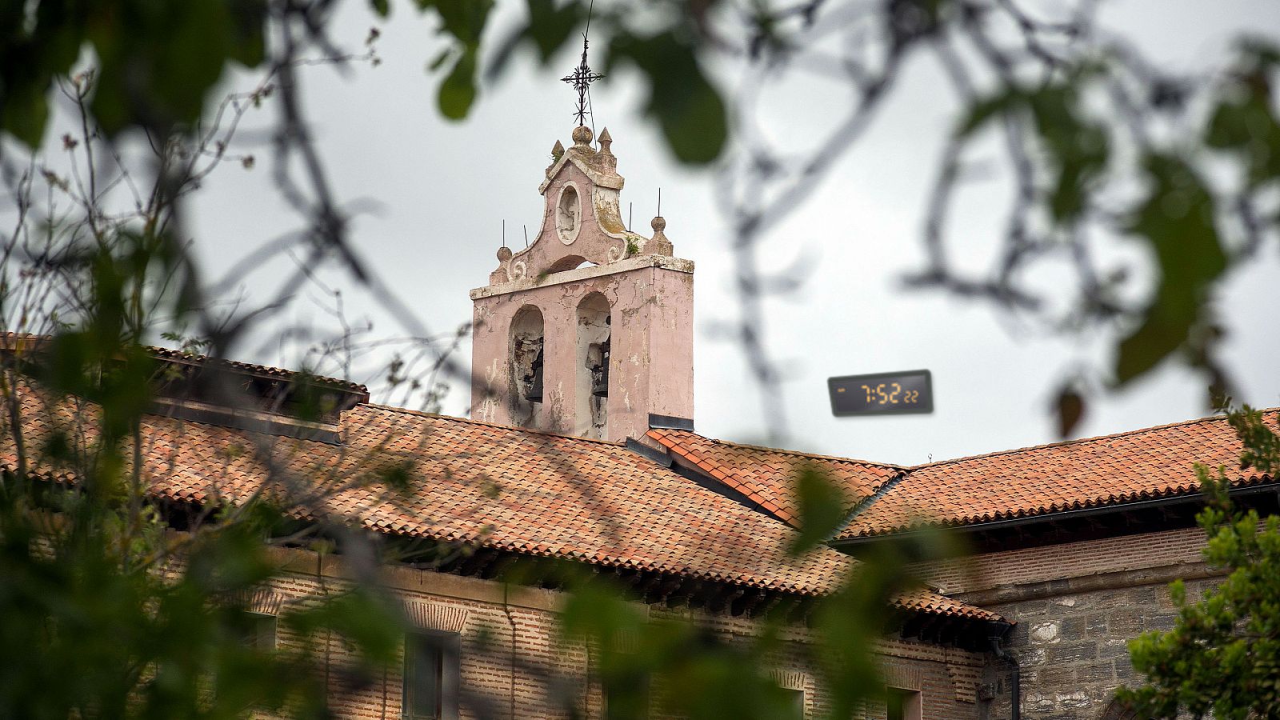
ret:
7,52,22
